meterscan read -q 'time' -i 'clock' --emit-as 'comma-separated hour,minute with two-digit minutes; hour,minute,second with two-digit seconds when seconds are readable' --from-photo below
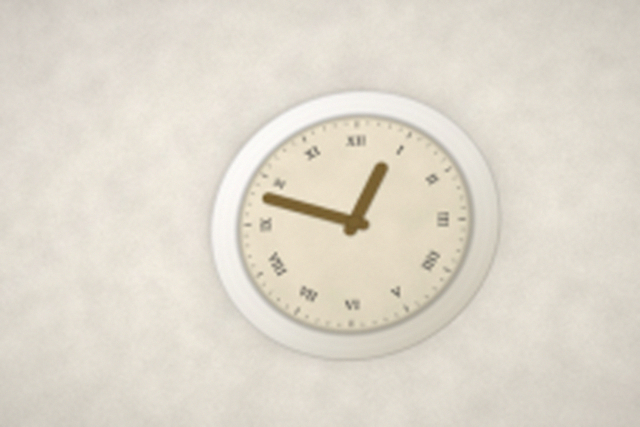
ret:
12,48
